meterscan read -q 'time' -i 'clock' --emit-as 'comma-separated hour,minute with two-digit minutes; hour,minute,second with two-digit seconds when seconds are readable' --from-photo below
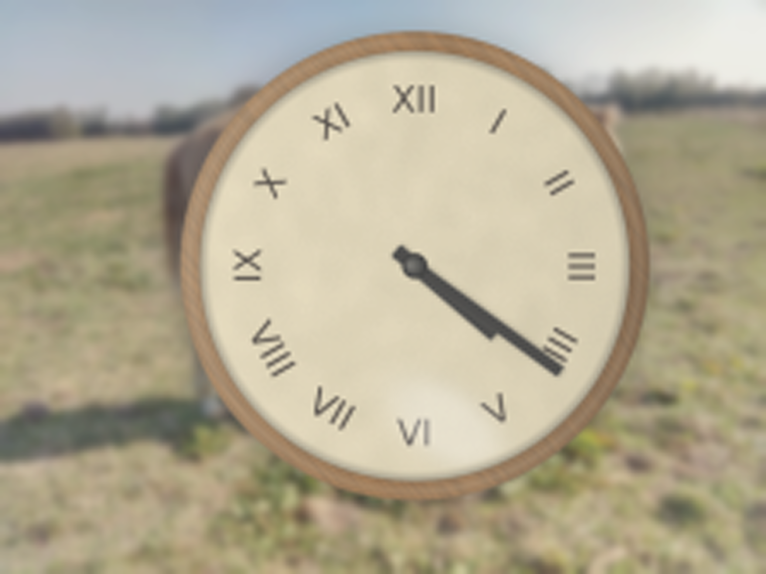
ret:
4,21
